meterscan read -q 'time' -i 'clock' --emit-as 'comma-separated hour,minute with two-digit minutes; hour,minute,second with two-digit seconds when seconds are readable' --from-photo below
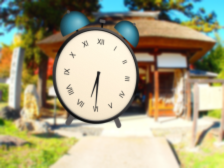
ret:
6,30
